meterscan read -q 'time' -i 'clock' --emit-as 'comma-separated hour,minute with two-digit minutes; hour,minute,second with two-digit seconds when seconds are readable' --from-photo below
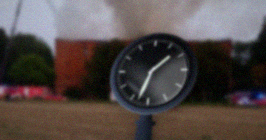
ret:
1,33
